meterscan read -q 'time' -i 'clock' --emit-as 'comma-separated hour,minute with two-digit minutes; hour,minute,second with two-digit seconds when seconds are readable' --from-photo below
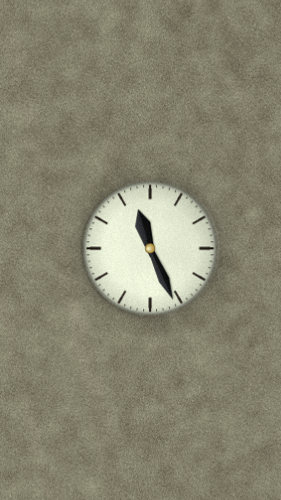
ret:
11,26
